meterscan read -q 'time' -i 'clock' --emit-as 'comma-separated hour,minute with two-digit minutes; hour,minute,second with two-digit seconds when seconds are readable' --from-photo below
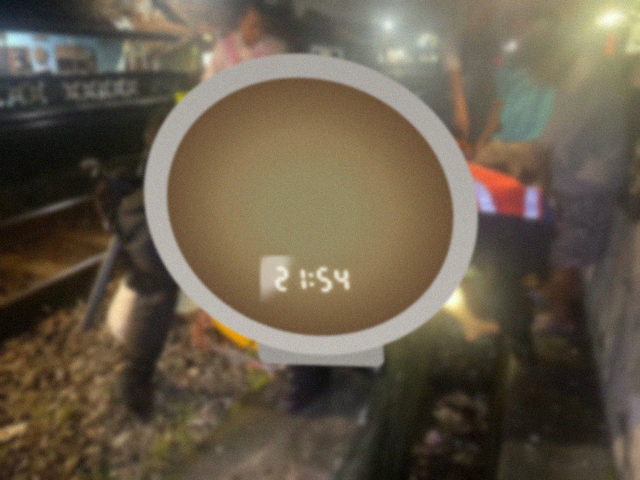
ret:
21,54
